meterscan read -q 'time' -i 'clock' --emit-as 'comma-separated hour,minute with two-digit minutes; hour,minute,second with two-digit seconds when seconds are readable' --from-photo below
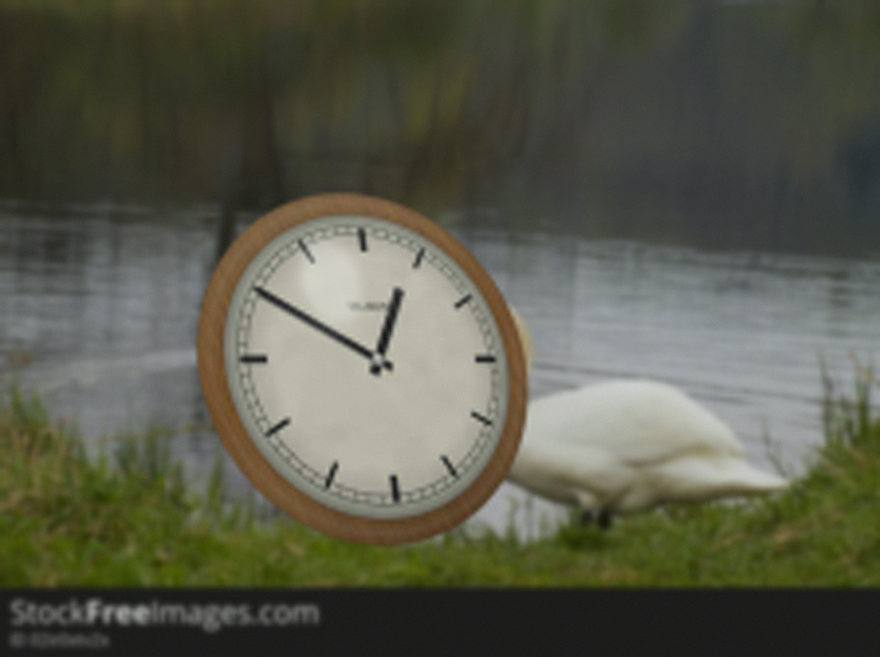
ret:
12,50
